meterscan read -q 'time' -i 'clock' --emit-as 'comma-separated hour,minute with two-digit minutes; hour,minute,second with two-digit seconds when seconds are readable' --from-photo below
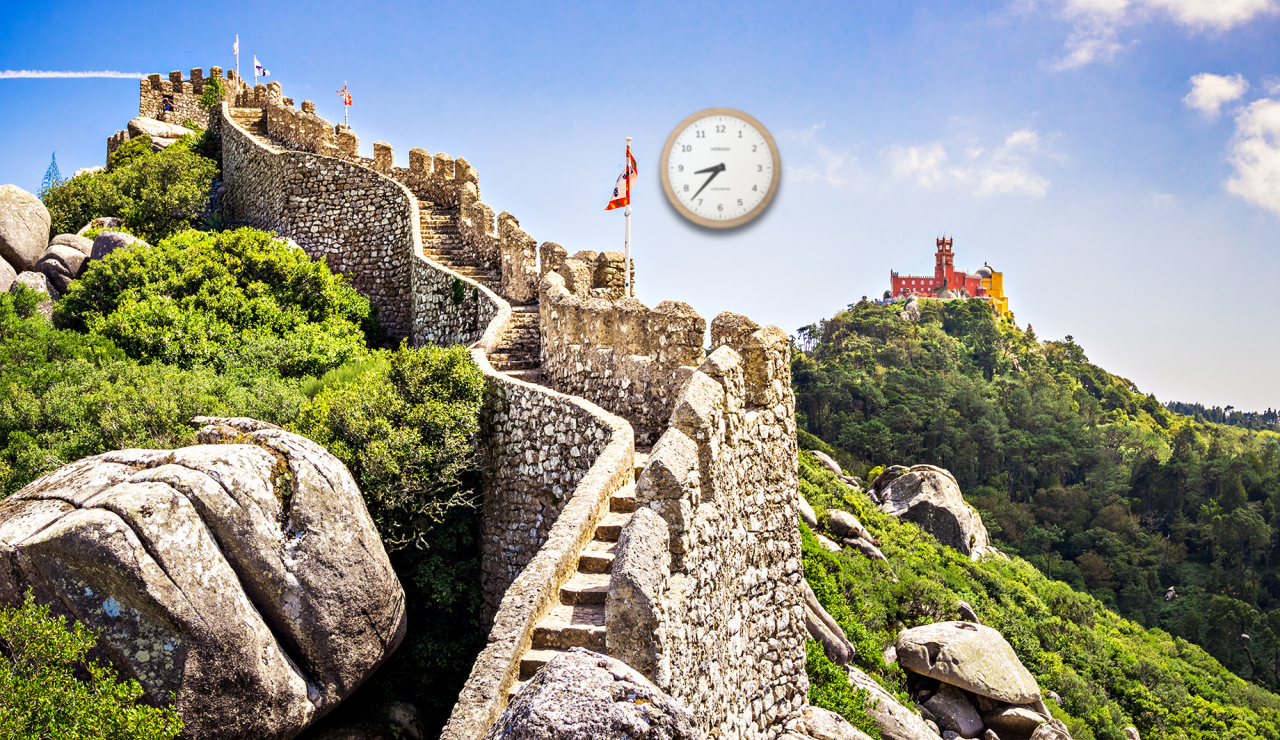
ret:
8,37
